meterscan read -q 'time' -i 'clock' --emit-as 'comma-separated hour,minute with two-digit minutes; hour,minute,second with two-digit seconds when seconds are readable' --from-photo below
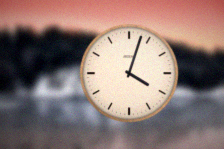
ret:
4,03
